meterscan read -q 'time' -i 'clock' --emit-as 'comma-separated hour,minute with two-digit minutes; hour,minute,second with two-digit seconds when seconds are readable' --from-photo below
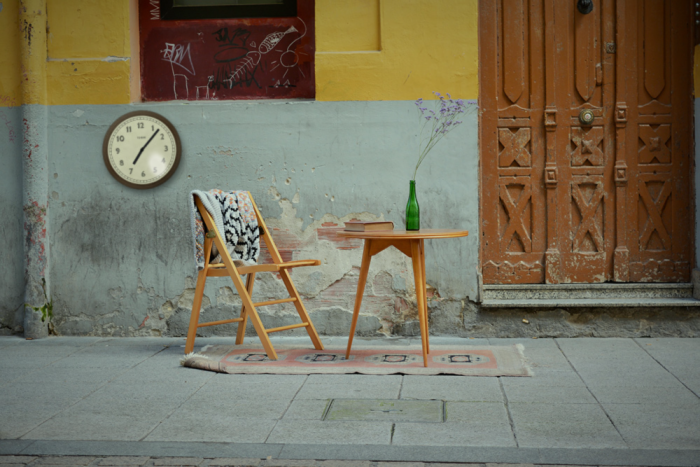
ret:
7,07
